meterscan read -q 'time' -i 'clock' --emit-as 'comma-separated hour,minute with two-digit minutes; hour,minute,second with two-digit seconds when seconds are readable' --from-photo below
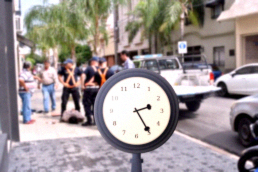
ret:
2,25
